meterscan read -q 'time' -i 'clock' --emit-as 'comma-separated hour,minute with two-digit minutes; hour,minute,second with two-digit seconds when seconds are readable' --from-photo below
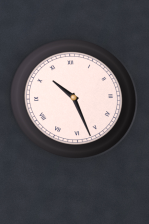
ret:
10,27
